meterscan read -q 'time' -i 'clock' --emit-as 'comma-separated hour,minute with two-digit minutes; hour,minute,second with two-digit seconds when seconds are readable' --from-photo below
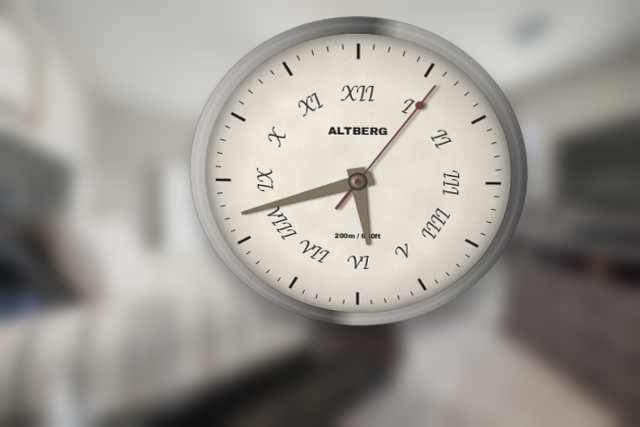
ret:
5,42,06
